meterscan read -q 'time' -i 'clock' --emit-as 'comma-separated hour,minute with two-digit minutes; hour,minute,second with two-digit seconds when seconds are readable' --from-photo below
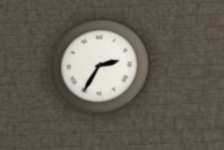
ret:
2,35
